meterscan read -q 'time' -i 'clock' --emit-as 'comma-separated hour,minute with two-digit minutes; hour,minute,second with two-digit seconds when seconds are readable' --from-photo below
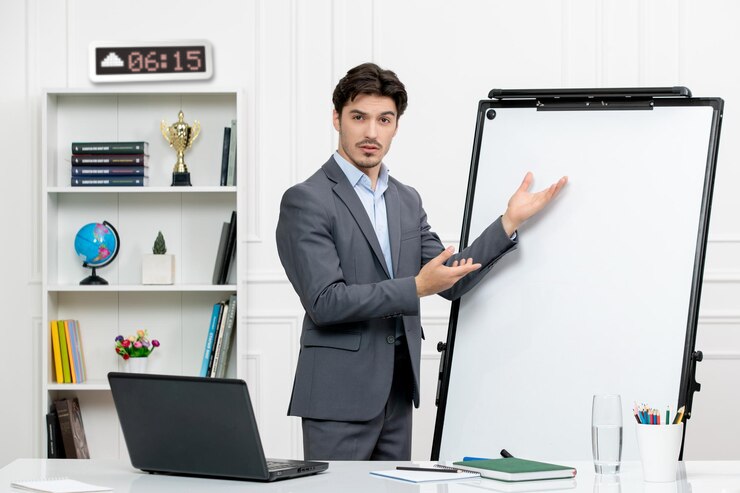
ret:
6,15
